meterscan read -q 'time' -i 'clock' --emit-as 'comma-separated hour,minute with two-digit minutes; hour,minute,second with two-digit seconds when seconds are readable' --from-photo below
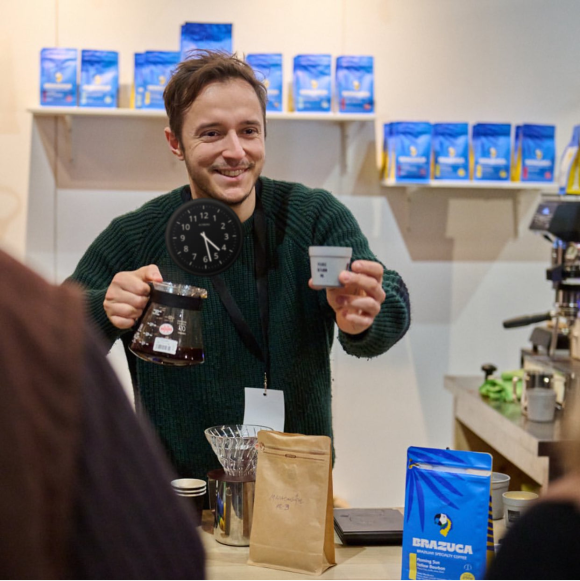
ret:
4,28
